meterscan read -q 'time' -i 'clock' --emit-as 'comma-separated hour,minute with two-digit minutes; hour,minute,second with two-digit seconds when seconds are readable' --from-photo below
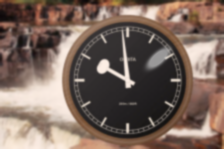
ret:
9,59
